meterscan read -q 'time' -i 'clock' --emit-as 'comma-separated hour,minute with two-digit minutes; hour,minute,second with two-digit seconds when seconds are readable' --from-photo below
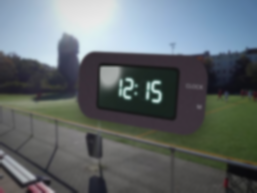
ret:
12,15
